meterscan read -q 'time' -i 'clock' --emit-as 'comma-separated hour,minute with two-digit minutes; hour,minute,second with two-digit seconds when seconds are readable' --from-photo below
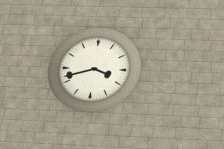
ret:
3,42
